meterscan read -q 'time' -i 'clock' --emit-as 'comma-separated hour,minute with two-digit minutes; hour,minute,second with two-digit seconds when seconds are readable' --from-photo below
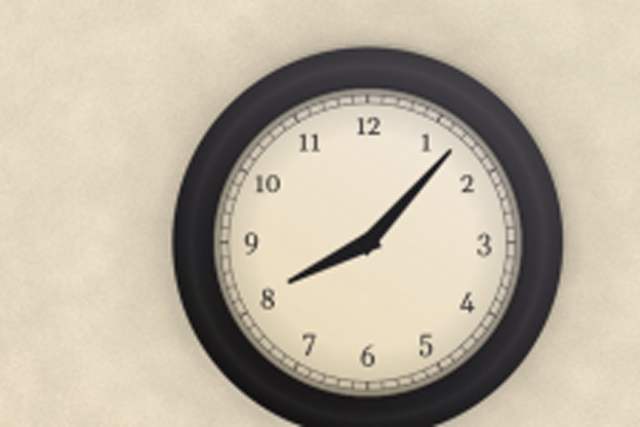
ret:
8,07
